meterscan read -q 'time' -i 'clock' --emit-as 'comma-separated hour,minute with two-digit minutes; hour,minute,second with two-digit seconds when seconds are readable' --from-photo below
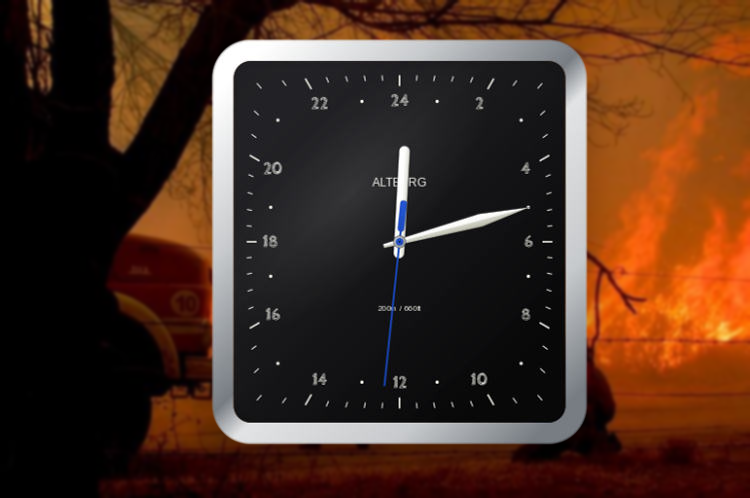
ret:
0,12,31
